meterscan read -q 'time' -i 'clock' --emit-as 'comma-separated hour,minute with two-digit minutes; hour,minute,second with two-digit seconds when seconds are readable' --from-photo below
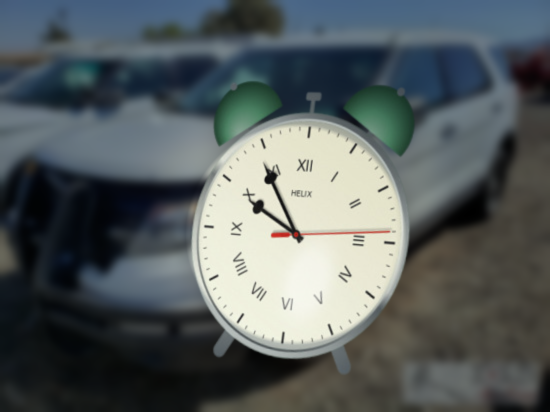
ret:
9,54,14
